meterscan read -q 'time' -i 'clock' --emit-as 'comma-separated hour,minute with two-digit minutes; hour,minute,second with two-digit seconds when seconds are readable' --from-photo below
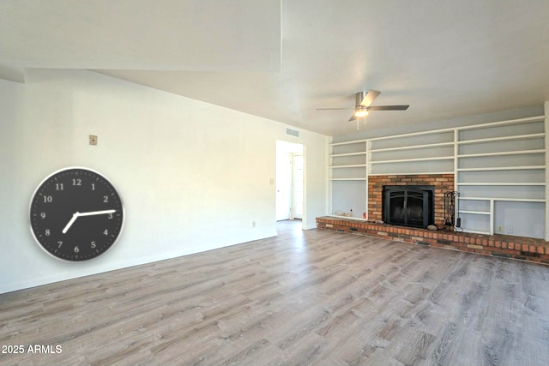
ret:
7,14
